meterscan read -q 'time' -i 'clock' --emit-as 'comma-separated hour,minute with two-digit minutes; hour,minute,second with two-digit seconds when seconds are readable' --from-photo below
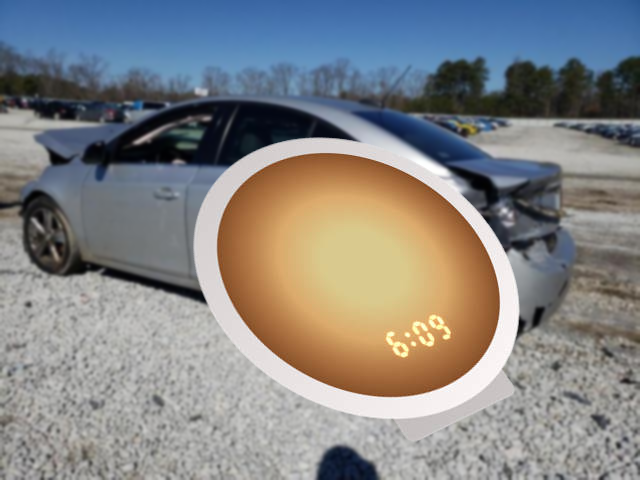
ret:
6,09
